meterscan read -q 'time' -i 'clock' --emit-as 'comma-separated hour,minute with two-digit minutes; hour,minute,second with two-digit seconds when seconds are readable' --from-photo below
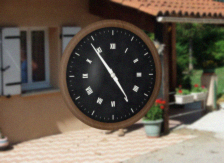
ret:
4,54
